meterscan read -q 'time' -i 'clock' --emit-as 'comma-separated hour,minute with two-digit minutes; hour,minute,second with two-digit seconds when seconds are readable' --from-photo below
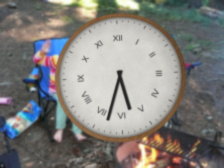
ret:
5,33
